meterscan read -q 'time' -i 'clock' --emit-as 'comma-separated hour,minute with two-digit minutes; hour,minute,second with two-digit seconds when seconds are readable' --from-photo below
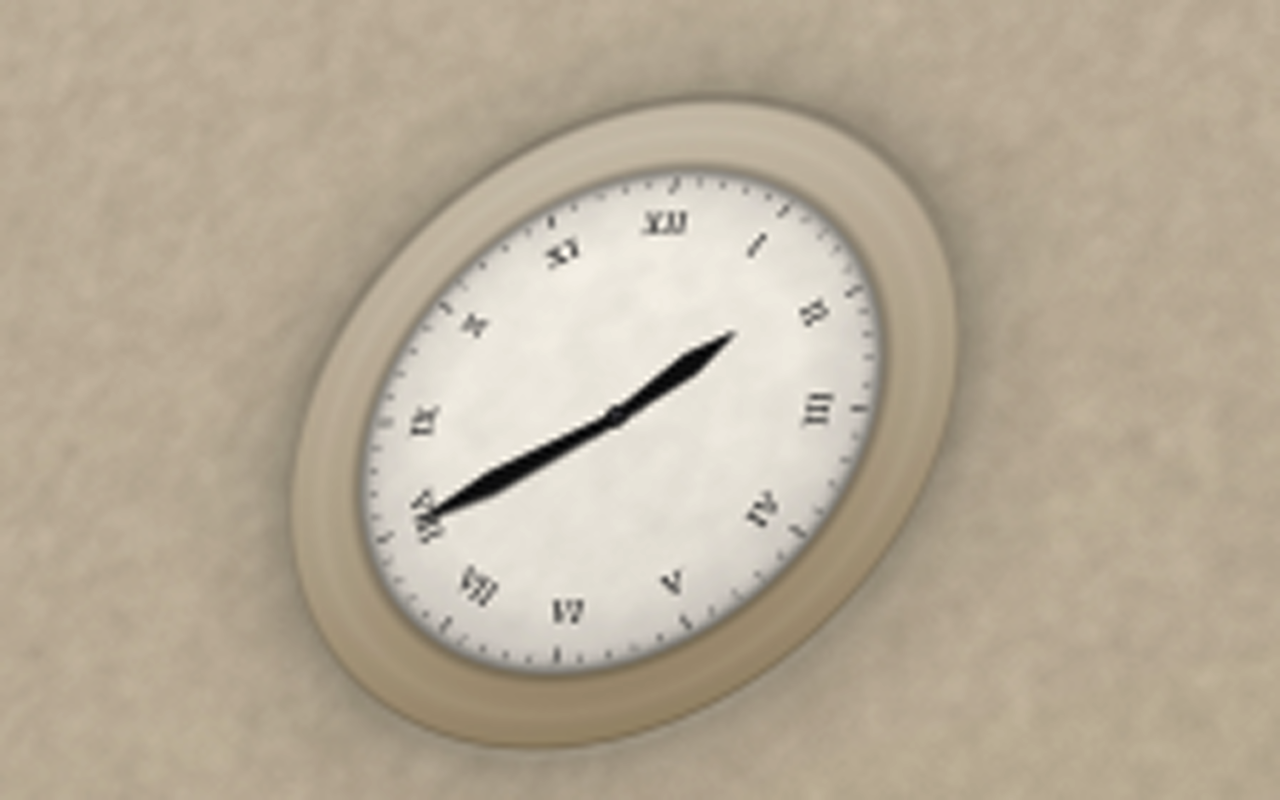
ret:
1,40
